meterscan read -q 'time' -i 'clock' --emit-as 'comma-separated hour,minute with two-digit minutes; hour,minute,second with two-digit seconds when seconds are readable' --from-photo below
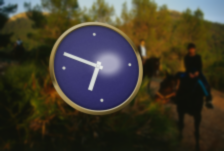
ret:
6,49
